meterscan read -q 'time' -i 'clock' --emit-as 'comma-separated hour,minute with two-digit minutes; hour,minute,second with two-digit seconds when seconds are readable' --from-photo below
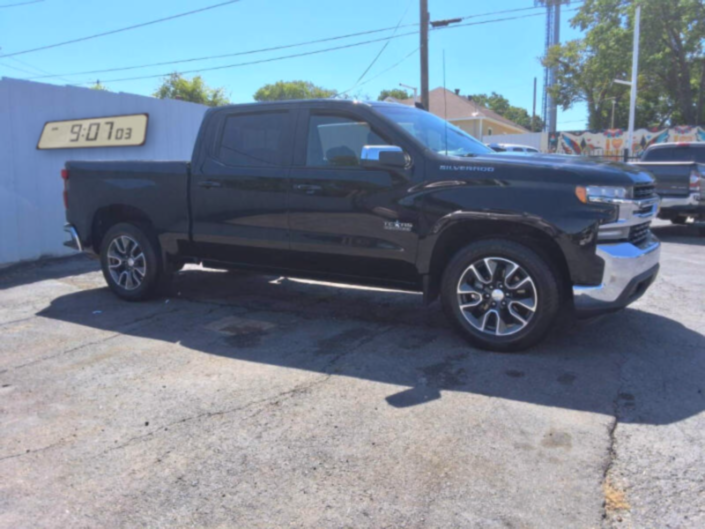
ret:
9,07
